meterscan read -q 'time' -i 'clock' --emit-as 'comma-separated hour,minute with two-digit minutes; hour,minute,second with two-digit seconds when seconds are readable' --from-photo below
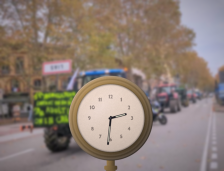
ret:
2,31
